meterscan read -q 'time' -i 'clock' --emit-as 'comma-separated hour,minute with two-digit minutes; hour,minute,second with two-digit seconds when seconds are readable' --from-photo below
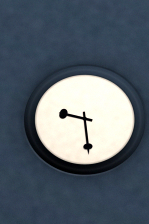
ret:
9,29
